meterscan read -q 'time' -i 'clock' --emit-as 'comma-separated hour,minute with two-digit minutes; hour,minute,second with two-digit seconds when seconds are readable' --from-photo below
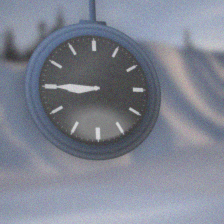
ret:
8,45
